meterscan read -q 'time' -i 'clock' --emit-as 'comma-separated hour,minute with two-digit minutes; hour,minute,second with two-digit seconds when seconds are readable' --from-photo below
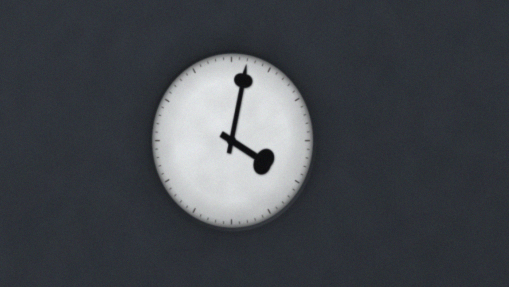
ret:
4,02
